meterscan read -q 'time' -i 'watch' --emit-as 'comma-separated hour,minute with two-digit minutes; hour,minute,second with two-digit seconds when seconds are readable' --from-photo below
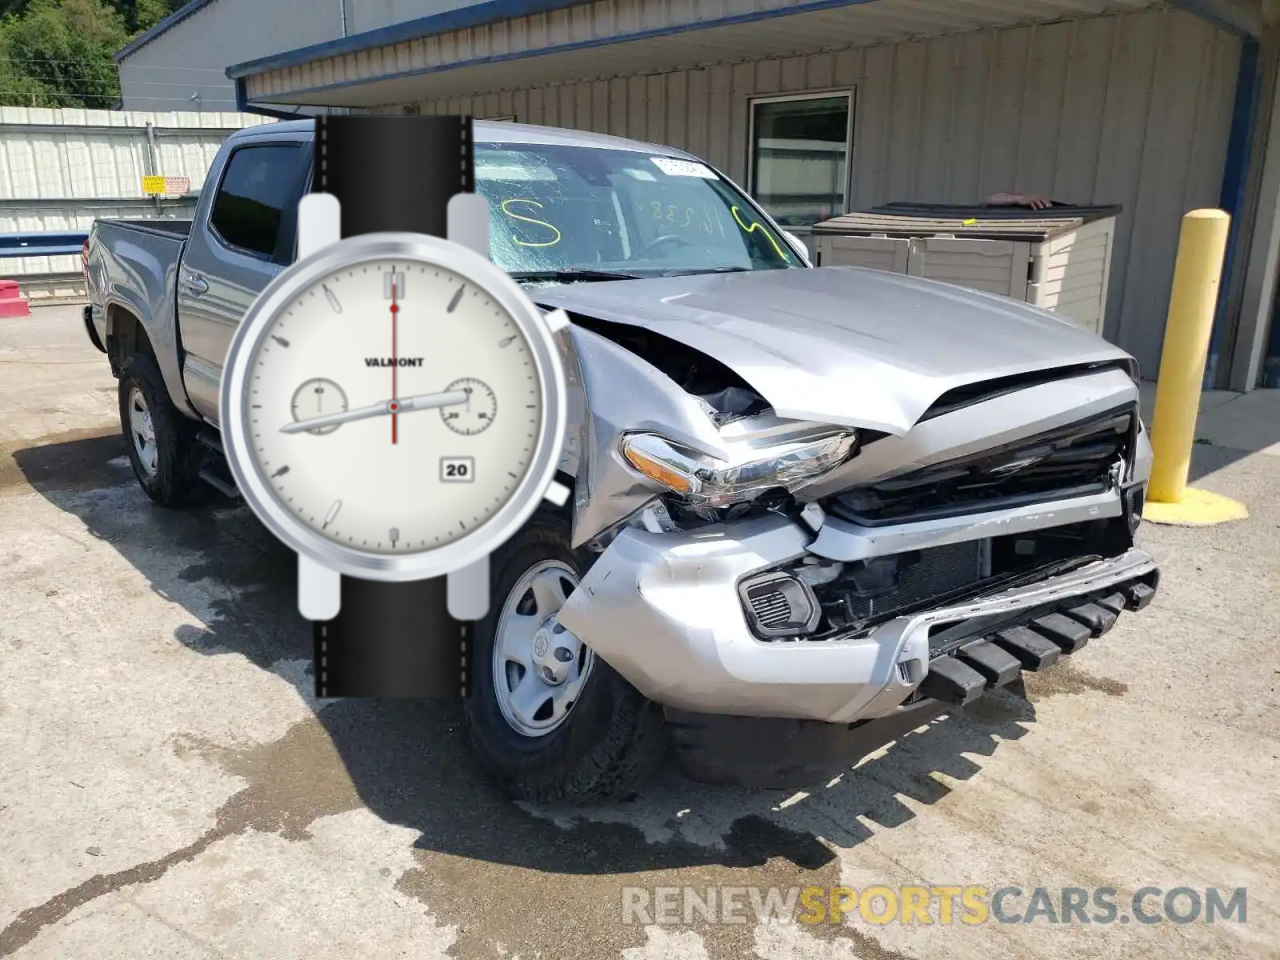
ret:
2,43
